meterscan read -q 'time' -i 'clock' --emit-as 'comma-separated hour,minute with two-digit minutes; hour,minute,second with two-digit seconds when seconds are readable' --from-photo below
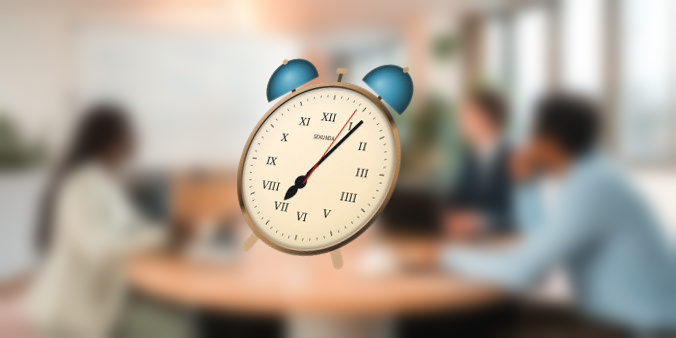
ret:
7,06,04
